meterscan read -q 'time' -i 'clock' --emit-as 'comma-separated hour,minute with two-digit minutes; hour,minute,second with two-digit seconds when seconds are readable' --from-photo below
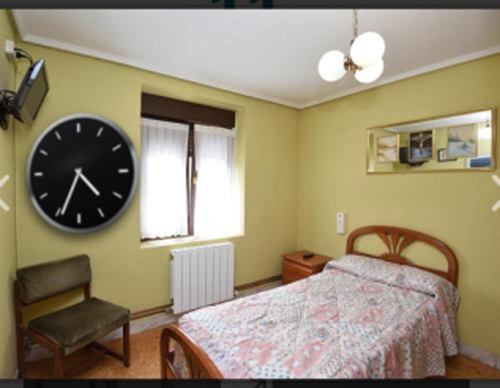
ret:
4,34
